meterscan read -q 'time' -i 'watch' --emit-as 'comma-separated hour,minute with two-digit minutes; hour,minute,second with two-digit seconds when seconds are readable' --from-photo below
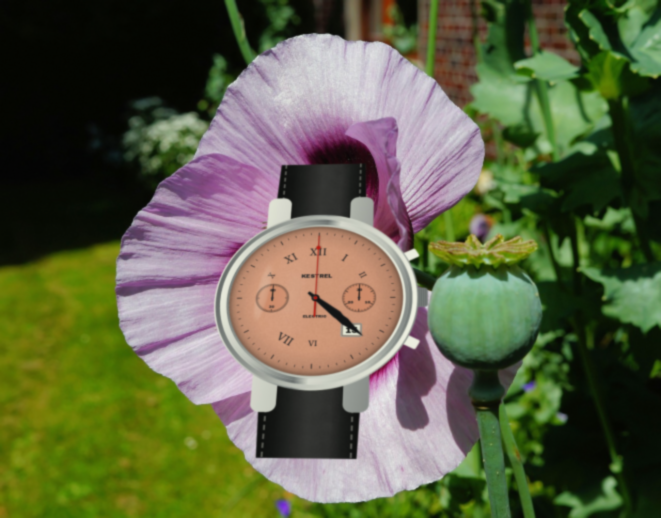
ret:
4,22
